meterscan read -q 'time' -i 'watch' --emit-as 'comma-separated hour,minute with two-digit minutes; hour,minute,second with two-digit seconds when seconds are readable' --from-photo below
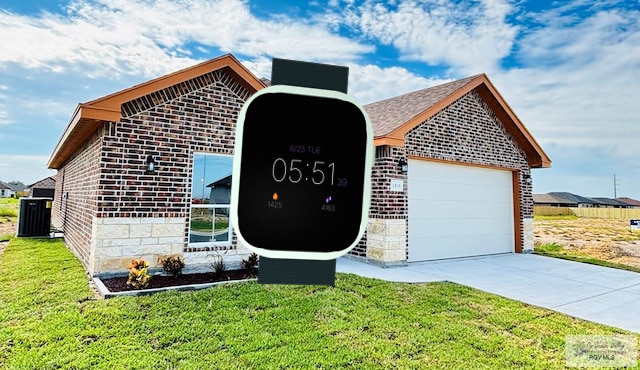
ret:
5,51,39
